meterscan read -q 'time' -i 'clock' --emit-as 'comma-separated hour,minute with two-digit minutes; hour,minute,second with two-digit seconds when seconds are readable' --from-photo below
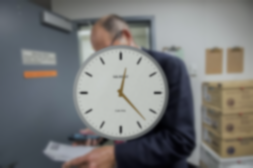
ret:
12,23
